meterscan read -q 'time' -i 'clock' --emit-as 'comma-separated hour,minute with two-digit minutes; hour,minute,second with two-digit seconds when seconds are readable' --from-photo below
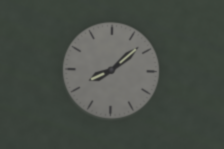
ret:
8,08
